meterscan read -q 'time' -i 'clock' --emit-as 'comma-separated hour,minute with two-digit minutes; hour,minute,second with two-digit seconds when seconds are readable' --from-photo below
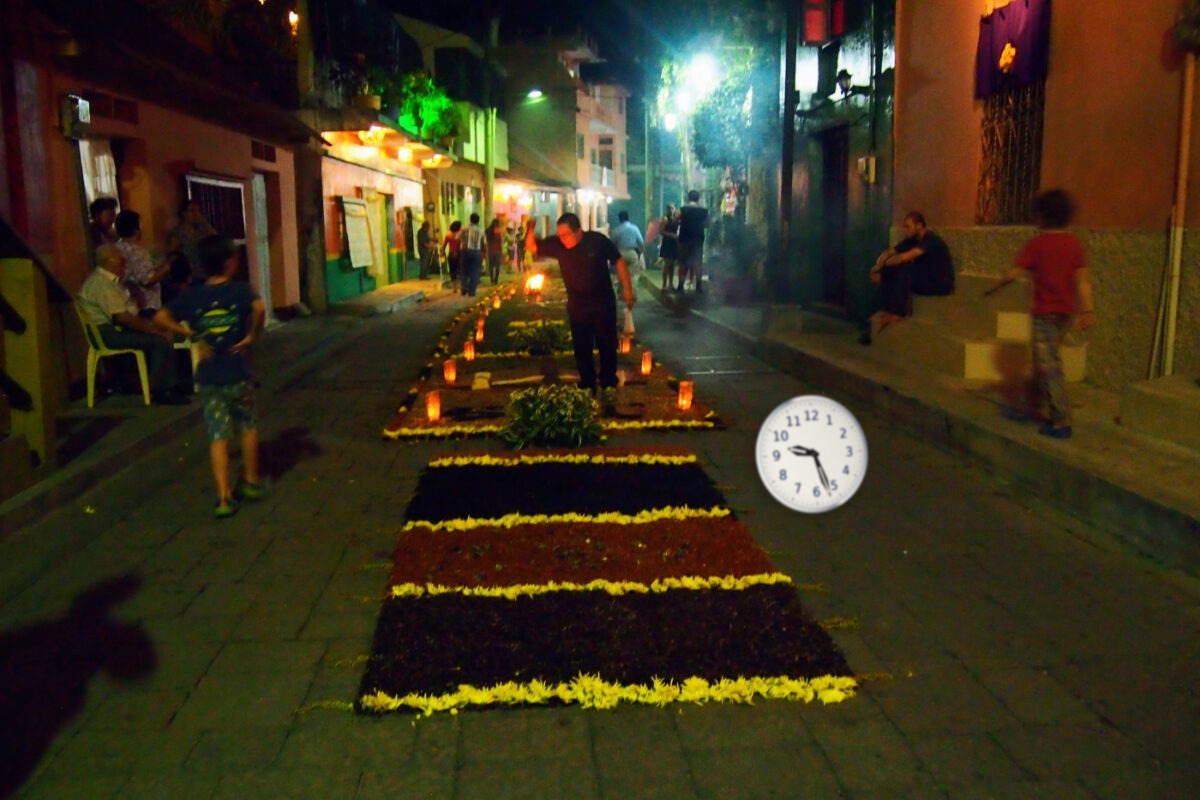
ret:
9,27
